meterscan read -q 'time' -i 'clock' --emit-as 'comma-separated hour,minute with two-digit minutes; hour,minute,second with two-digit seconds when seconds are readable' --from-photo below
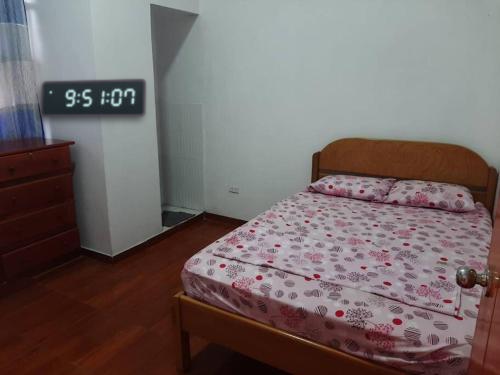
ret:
9,51,07
